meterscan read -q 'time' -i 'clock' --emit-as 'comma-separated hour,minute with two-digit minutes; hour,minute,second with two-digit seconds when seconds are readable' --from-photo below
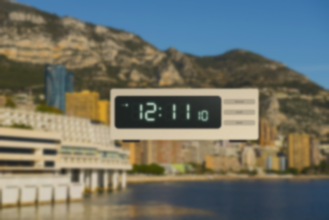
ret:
12,11
